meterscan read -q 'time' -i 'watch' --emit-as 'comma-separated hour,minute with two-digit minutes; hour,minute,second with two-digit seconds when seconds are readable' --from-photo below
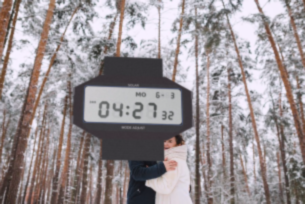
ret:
4,27
